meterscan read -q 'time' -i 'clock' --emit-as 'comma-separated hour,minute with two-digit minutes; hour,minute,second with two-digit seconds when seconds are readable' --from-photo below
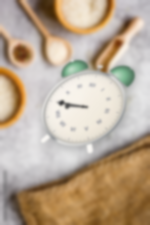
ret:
8,45
